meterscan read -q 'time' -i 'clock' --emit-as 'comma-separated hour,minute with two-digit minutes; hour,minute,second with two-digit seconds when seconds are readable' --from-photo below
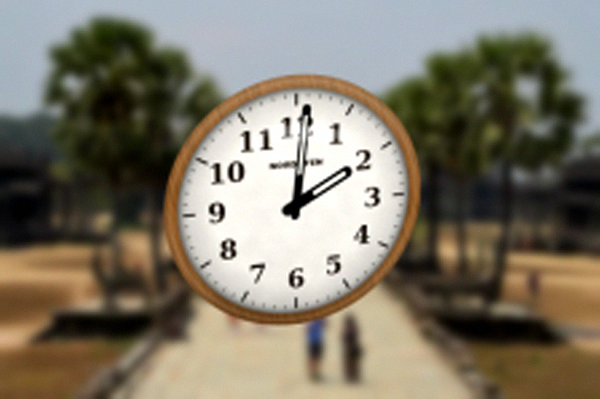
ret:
2,01
